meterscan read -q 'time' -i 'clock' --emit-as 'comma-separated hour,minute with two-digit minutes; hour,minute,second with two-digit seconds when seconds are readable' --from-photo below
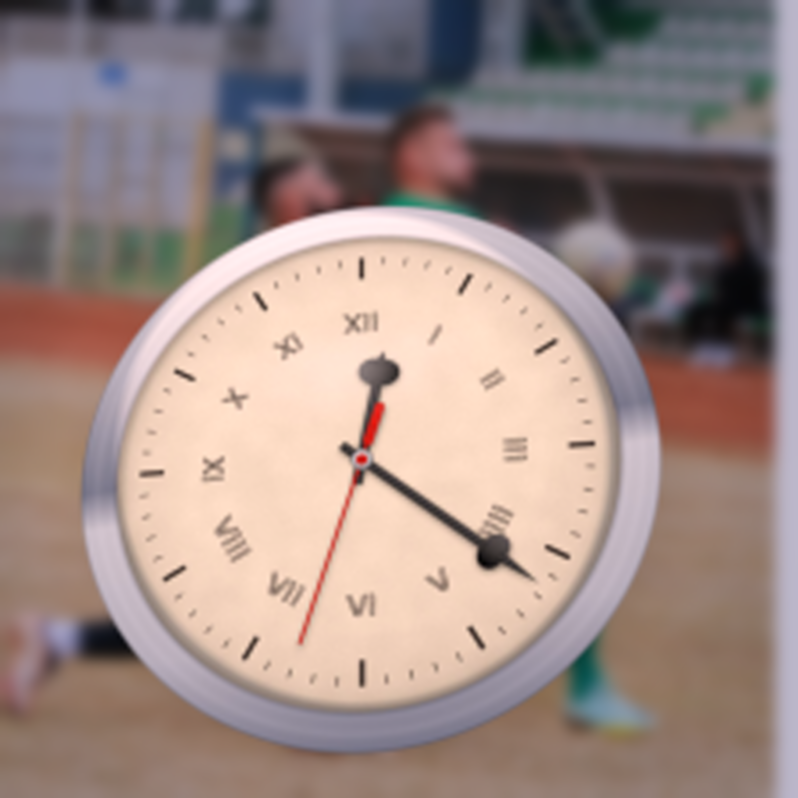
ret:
12,21,33
